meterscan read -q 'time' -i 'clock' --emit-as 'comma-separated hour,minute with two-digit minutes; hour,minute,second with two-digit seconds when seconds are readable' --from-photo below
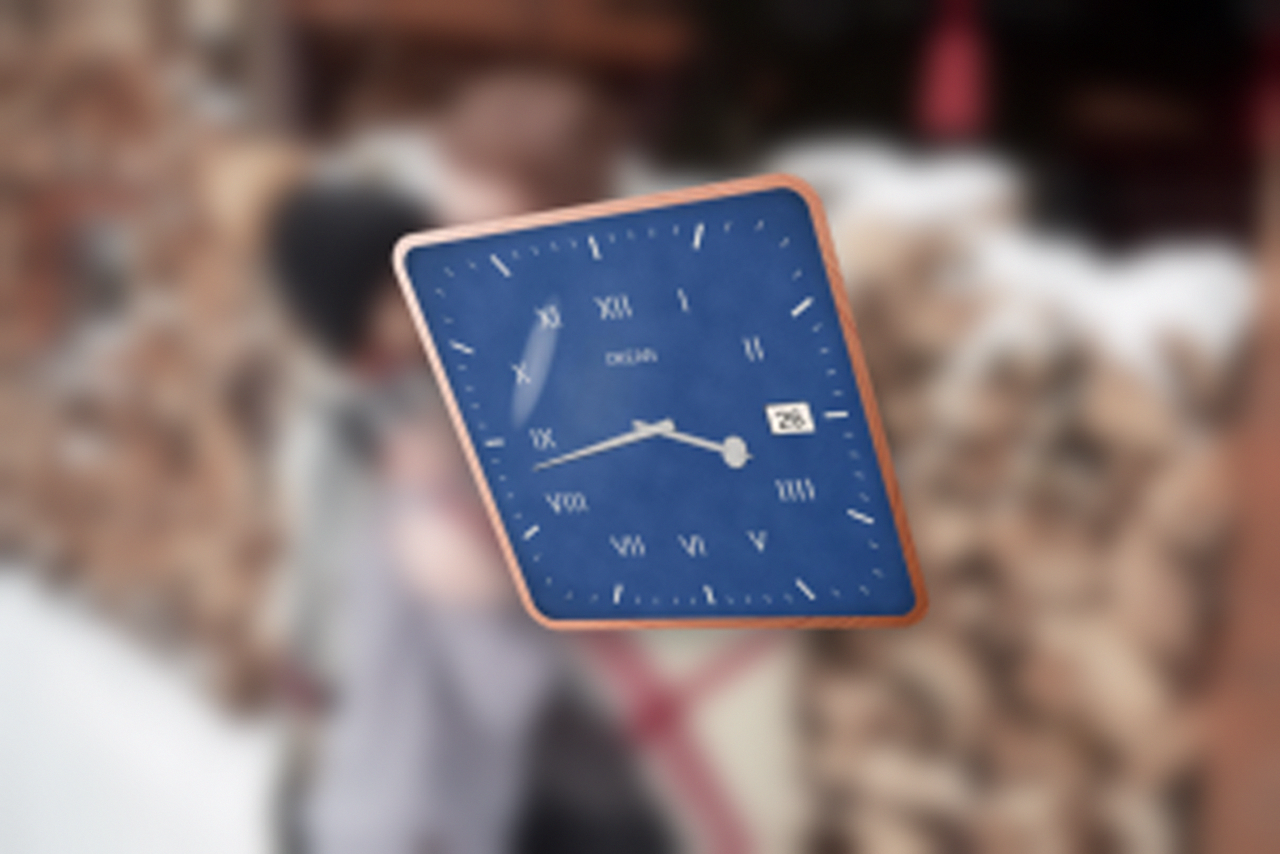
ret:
3,43
